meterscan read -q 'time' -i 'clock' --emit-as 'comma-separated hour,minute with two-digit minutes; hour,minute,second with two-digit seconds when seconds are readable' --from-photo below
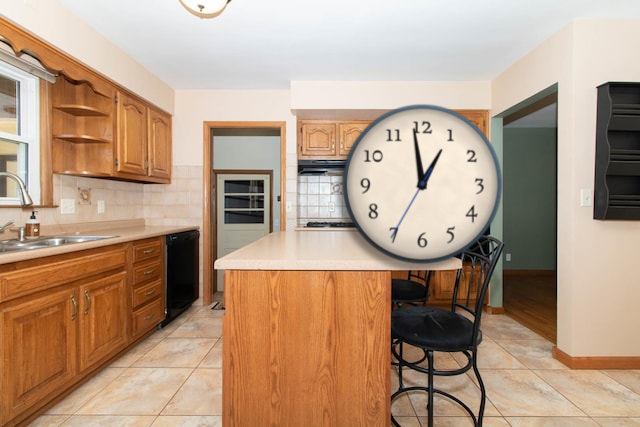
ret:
12,58,35
